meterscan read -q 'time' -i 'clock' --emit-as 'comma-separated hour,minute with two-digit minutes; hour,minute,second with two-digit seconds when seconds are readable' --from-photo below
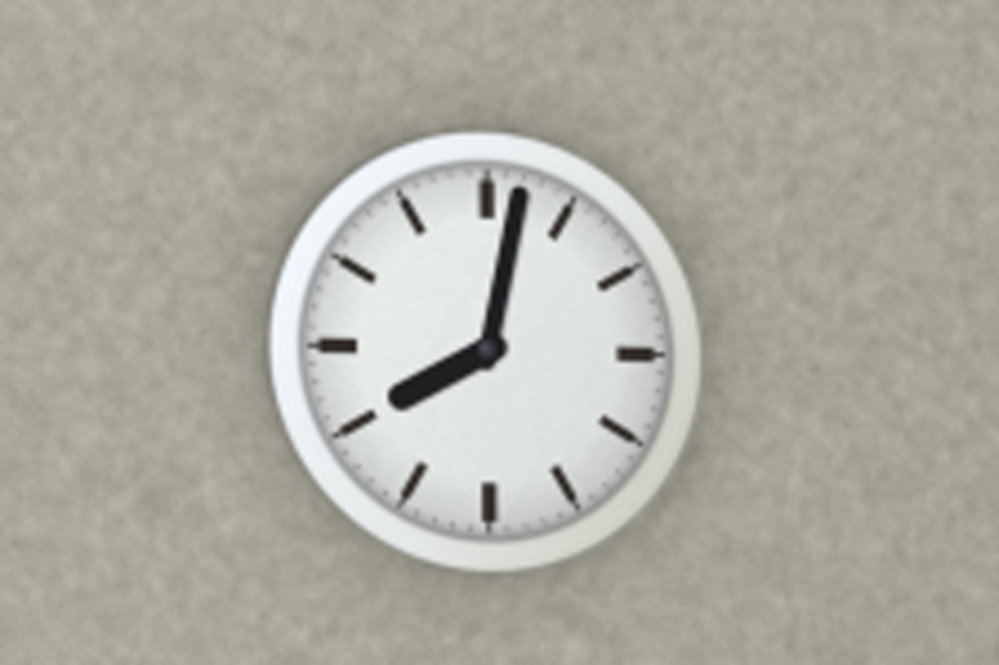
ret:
8,02
